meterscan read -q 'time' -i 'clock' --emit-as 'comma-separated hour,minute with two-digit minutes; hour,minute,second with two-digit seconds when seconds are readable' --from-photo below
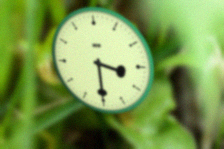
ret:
3,30
